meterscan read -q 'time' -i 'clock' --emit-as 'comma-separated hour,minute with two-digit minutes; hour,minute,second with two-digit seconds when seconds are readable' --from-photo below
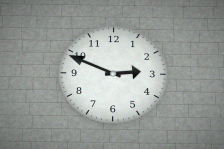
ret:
2,49
